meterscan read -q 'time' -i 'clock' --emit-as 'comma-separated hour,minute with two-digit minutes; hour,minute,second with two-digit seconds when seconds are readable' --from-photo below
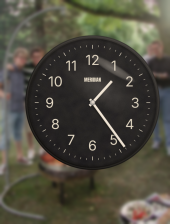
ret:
1,24
